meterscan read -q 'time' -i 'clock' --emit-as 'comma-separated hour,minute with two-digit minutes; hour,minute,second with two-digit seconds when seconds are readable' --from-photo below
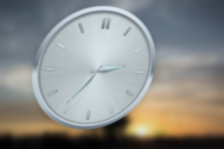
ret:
2,36
